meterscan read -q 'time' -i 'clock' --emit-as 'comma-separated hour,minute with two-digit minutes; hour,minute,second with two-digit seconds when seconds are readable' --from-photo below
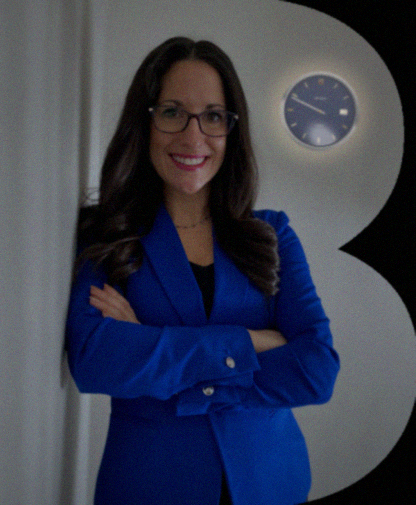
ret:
9,49
